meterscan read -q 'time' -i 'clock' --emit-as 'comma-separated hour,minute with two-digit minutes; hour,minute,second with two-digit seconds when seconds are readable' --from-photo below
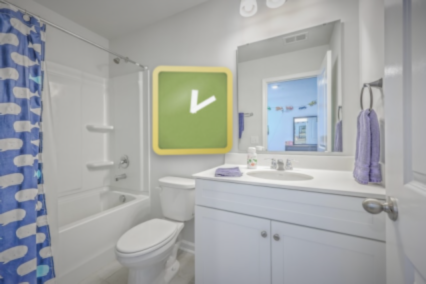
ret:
12,10
